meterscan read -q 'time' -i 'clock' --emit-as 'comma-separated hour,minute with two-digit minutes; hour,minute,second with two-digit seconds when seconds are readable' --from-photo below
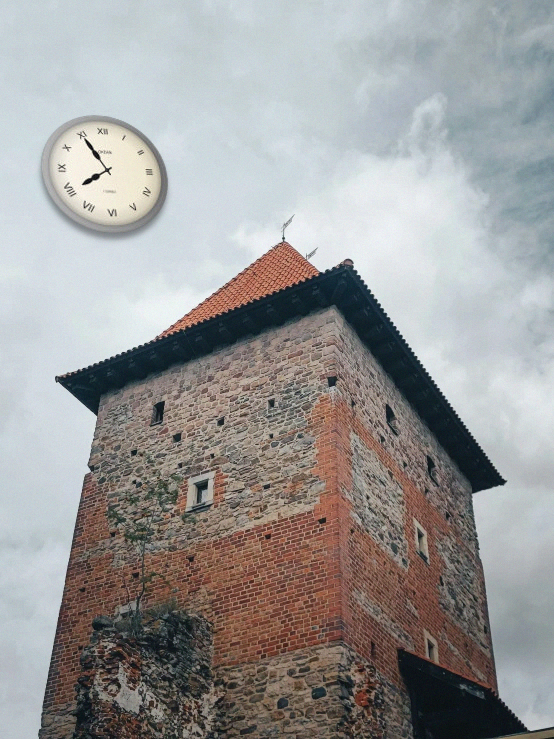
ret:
7,55
